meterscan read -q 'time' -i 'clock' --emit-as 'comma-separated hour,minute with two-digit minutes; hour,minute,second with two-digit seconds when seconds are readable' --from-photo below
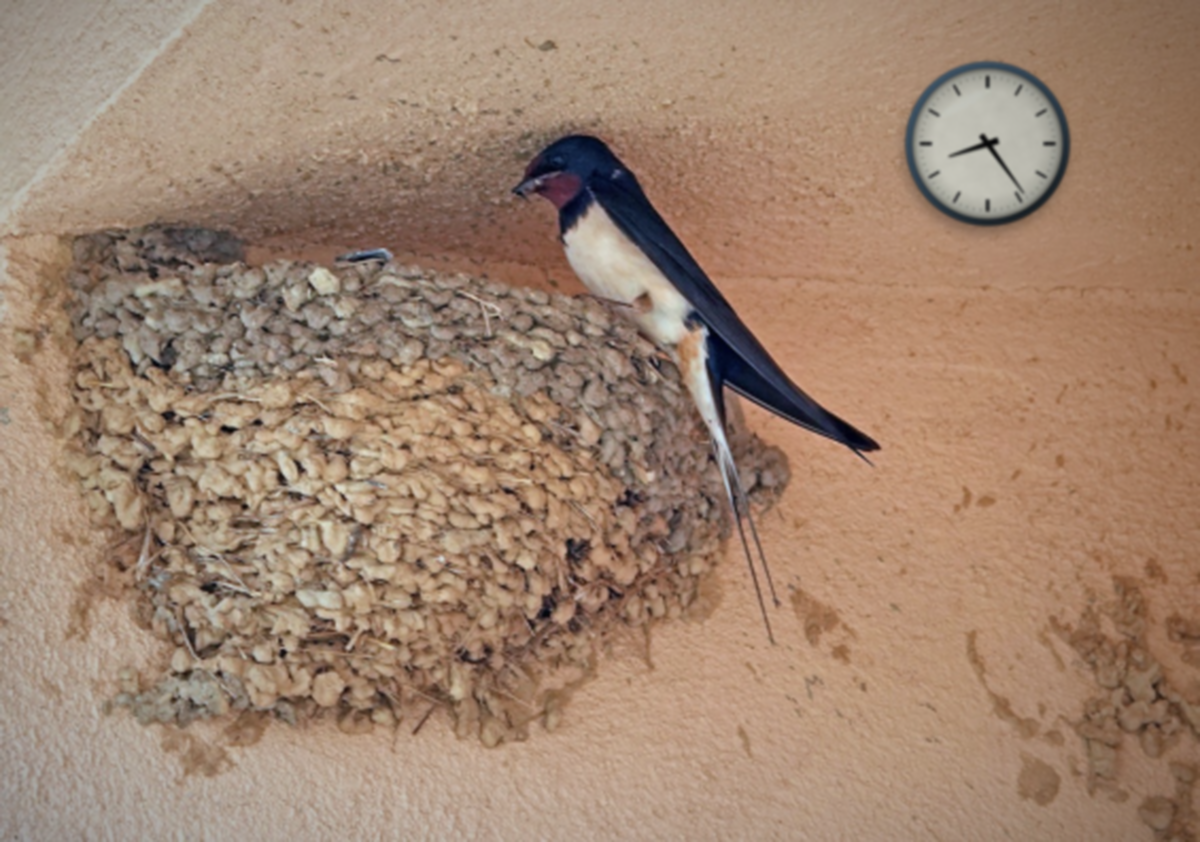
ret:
8,24
